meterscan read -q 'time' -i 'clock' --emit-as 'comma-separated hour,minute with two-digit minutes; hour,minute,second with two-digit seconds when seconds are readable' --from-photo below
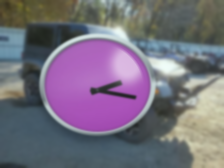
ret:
2,17
